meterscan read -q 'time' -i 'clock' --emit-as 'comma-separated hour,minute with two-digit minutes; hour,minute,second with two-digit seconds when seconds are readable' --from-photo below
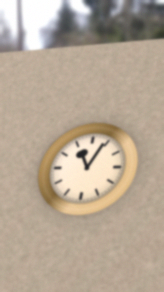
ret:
11,04
